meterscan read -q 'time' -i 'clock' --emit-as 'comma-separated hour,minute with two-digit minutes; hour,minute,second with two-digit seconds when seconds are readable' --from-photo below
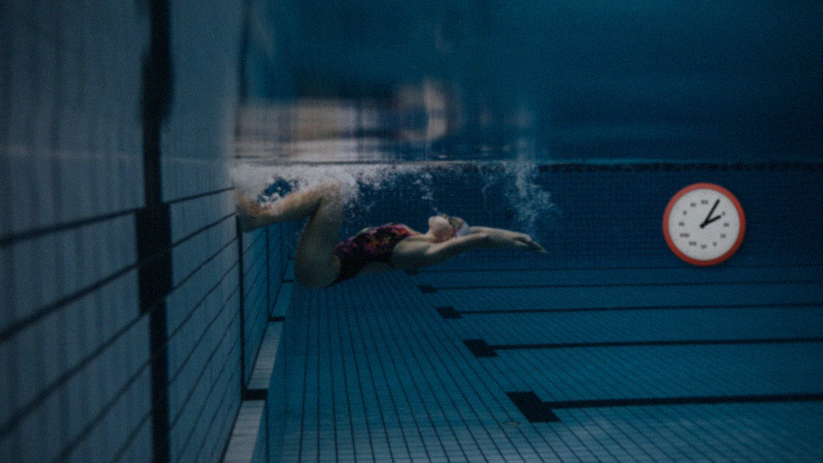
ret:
2,05
